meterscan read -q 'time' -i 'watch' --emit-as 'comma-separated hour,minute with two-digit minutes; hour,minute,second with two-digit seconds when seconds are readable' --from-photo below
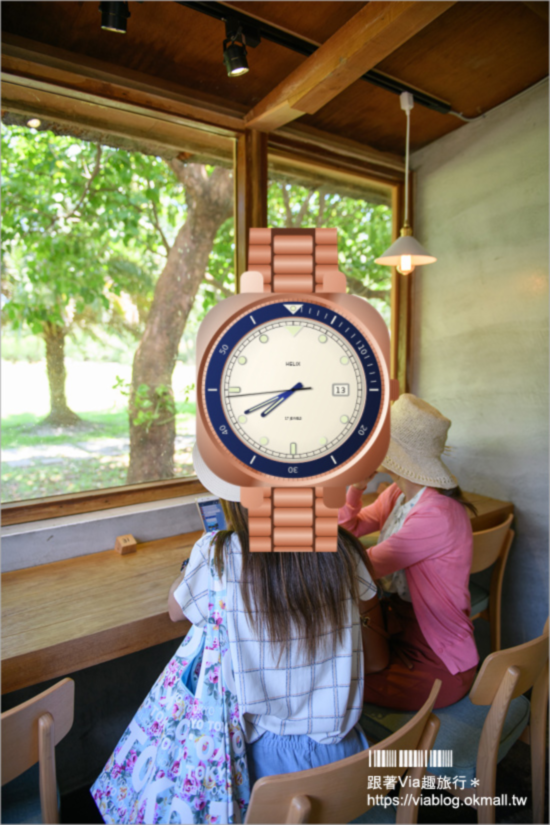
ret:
7,40,44
